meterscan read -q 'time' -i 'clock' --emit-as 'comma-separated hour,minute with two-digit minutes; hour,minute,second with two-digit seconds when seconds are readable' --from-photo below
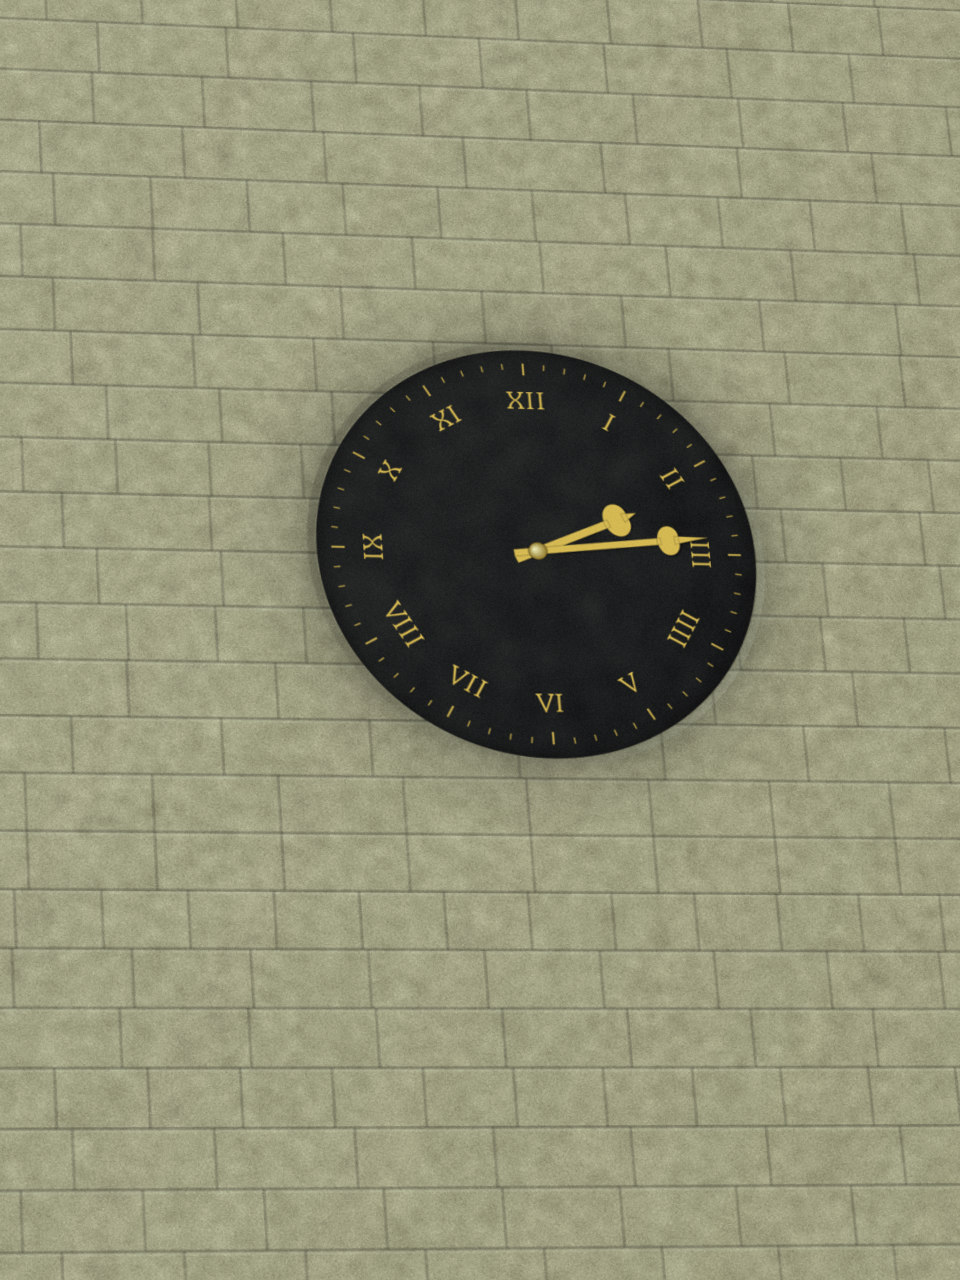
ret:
2,14
